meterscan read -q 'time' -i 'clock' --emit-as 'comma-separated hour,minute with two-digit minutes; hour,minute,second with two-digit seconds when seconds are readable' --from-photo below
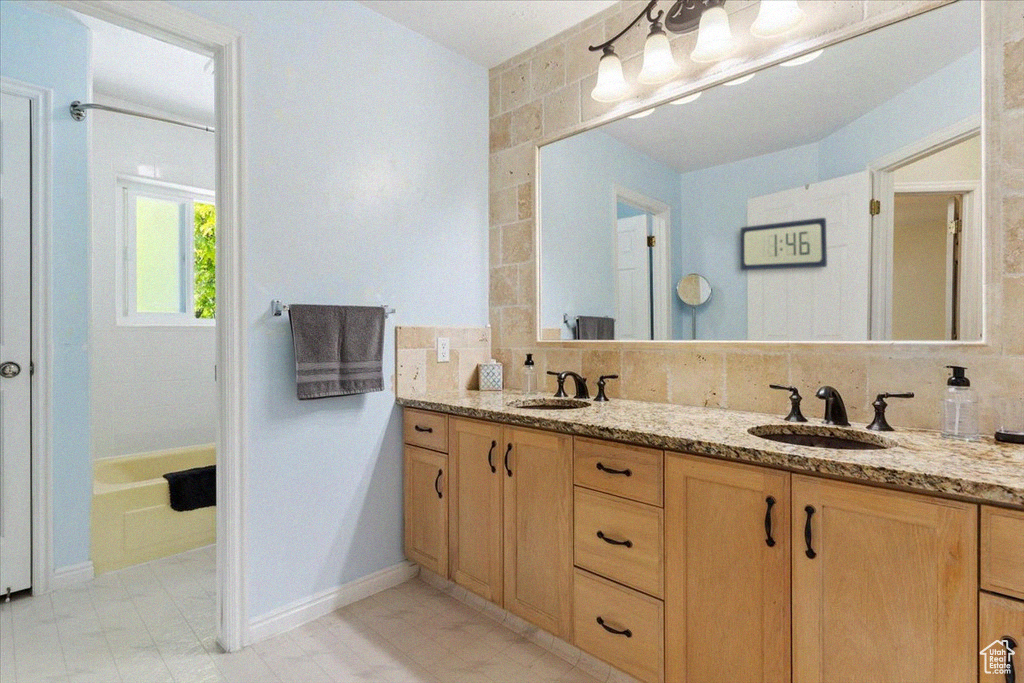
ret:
1,46
